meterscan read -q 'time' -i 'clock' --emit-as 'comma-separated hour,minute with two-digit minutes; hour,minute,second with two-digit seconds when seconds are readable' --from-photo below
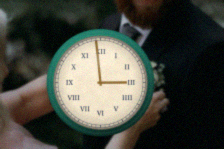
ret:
2,59
